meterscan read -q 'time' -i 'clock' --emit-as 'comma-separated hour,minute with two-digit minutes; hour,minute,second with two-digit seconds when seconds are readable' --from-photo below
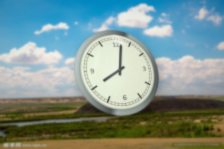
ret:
8,02
